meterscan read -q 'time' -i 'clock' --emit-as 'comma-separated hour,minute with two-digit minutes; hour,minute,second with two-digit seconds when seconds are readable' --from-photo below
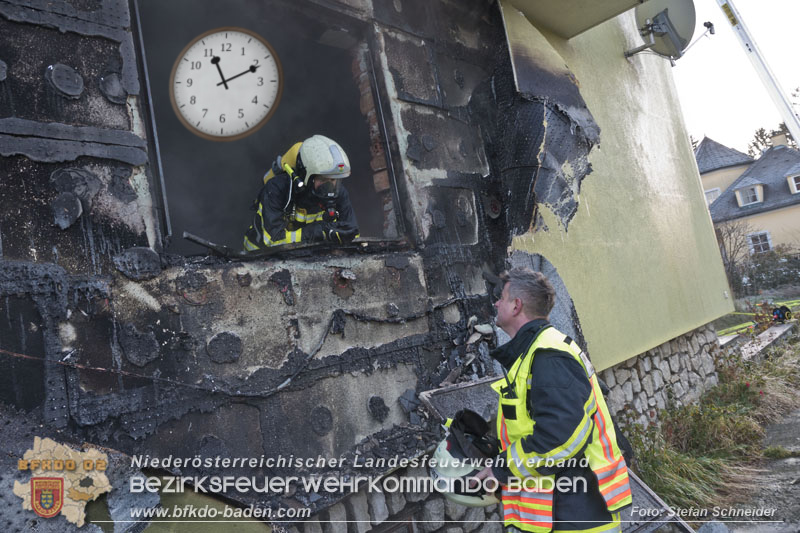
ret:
11,11
